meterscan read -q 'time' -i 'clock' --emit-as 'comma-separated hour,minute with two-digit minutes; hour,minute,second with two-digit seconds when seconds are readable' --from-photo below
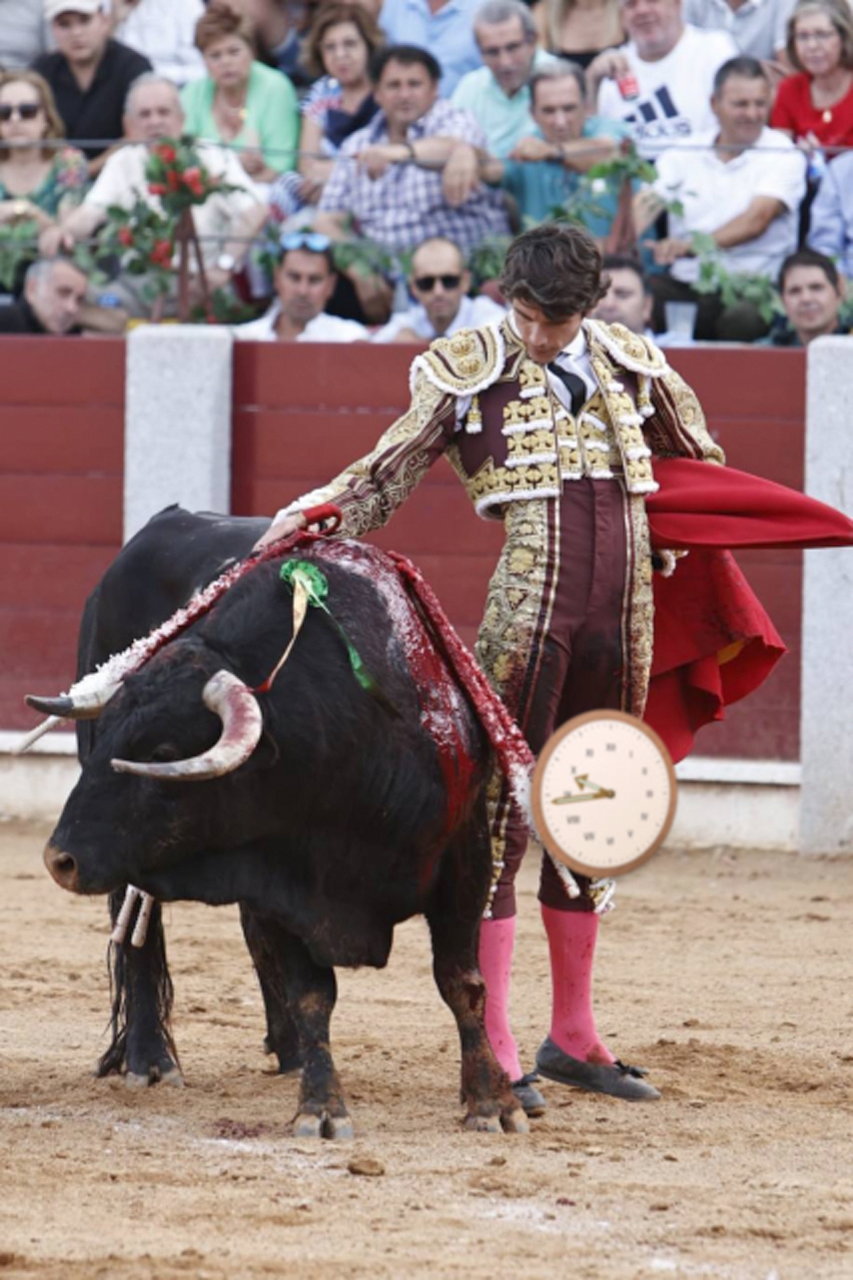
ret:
9,44
